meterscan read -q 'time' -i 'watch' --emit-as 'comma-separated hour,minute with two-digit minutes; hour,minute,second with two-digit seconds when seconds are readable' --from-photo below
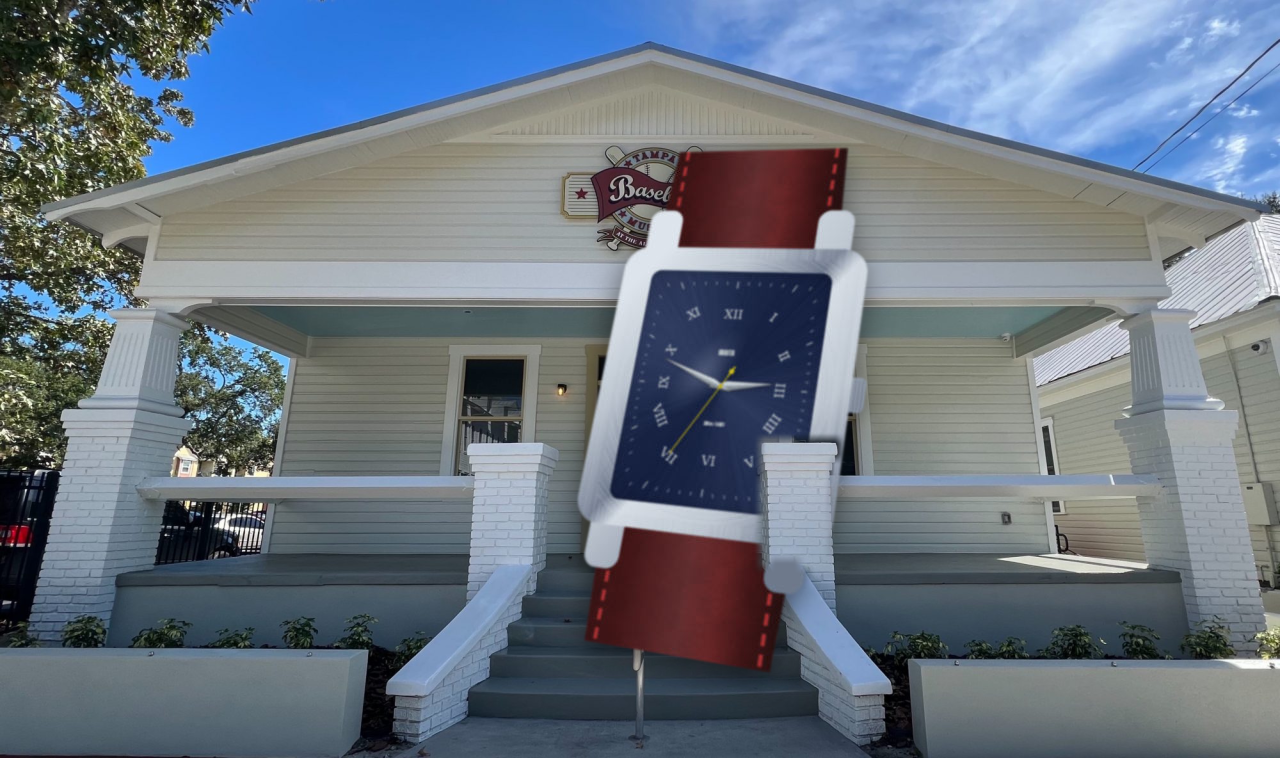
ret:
2,48,35
